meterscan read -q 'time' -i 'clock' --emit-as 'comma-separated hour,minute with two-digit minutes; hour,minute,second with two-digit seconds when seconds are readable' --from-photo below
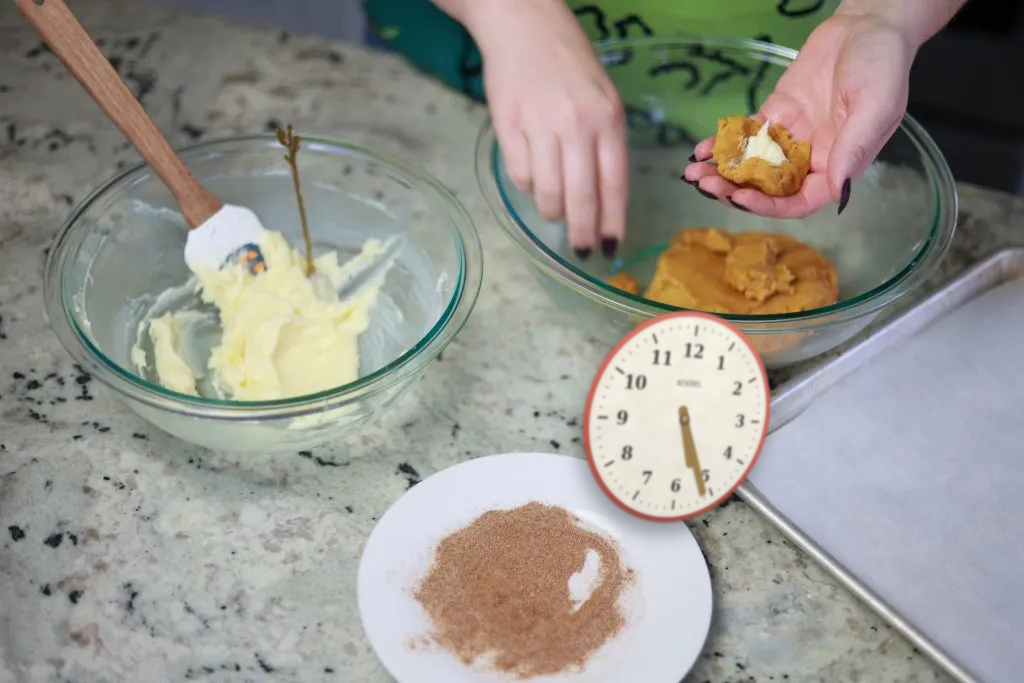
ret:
5,26
